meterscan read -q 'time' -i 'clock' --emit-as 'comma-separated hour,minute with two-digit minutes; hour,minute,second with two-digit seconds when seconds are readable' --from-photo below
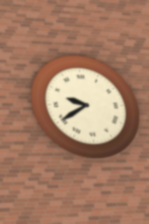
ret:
9,40
